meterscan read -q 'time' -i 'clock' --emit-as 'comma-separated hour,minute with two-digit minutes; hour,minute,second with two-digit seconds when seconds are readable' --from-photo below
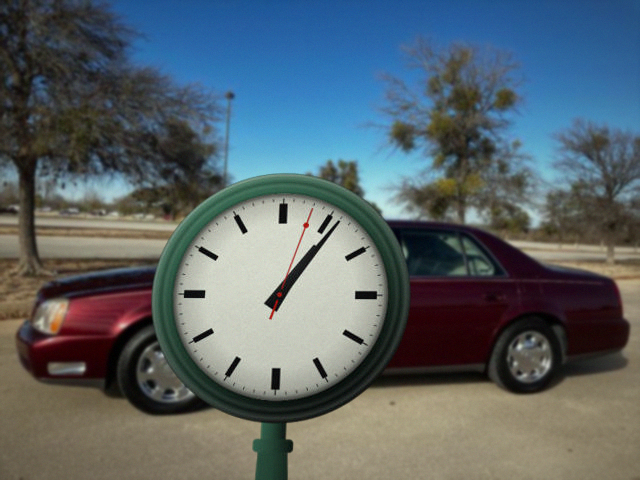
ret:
1,06,03
